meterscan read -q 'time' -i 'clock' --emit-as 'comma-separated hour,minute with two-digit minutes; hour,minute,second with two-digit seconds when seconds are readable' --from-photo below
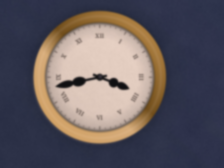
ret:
3,43
